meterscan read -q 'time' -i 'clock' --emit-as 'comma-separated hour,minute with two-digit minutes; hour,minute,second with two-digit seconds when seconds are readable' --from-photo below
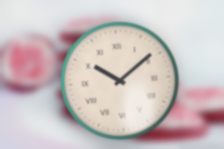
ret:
10,09
